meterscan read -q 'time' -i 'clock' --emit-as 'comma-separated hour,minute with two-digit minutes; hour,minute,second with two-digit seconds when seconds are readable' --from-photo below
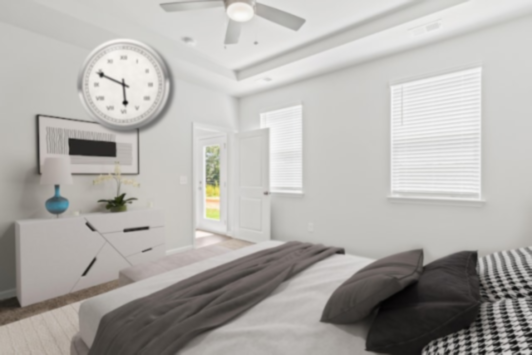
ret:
5,49
